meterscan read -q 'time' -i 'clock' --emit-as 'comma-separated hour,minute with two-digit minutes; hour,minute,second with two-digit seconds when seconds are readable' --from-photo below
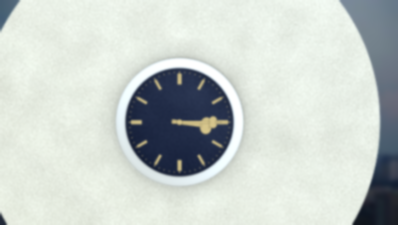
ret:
3,15
